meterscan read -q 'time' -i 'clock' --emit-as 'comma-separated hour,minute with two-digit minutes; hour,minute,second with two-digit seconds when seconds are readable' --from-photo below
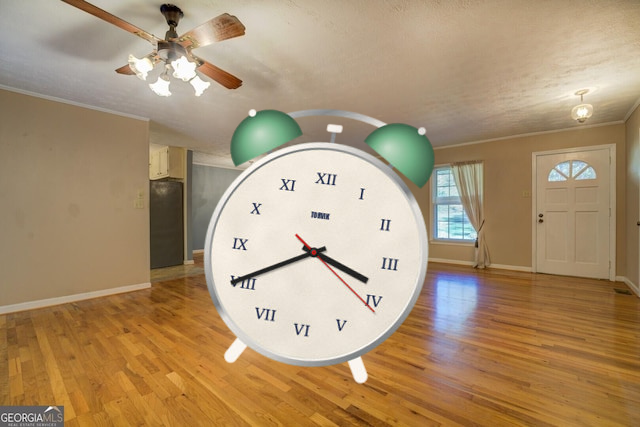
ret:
3,40,21
